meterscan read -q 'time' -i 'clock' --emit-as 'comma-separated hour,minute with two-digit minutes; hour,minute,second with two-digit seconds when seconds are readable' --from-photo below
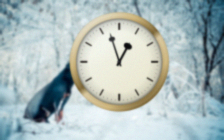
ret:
12,57
